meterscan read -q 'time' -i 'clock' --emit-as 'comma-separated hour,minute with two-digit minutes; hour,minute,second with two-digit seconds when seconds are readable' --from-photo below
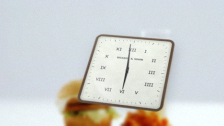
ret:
5,59
